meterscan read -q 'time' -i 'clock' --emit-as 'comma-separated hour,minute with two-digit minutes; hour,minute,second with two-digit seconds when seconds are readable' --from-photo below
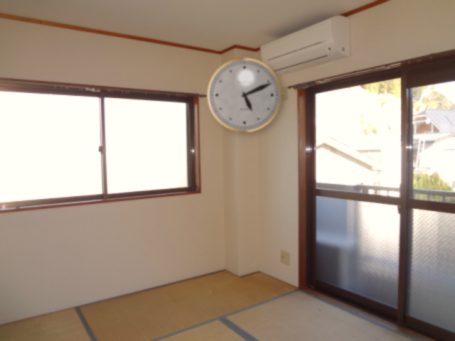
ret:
5,11
